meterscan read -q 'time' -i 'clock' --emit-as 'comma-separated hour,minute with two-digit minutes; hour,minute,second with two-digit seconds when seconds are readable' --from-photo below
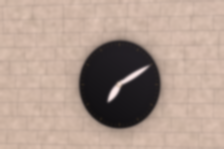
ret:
7,10
